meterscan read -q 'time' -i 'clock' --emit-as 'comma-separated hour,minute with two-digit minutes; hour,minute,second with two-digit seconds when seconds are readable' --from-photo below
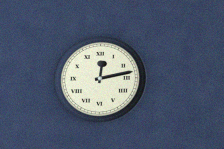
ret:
12,13
